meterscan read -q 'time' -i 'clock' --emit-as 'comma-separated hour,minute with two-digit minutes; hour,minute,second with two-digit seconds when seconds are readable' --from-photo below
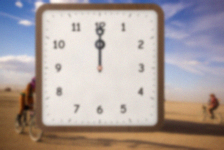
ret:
12,00
